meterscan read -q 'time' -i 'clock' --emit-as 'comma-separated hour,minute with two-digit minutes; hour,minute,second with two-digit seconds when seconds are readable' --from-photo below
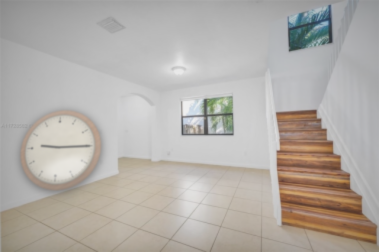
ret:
9,15
